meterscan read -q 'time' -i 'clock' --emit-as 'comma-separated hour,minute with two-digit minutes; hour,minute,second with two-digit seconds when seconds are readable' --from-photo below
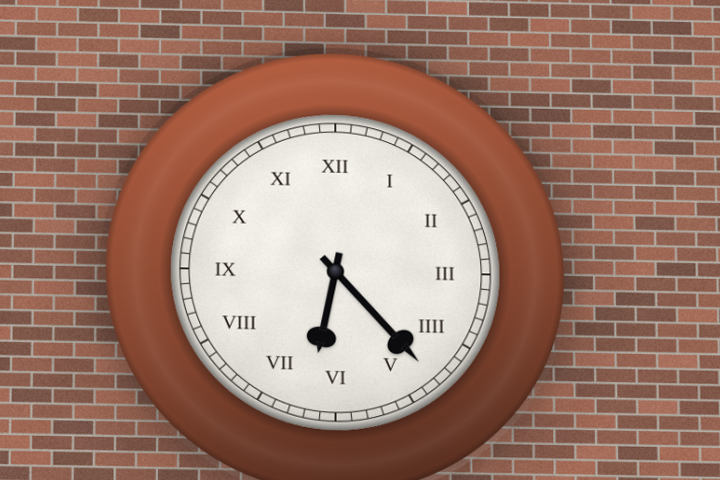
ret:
6,23
